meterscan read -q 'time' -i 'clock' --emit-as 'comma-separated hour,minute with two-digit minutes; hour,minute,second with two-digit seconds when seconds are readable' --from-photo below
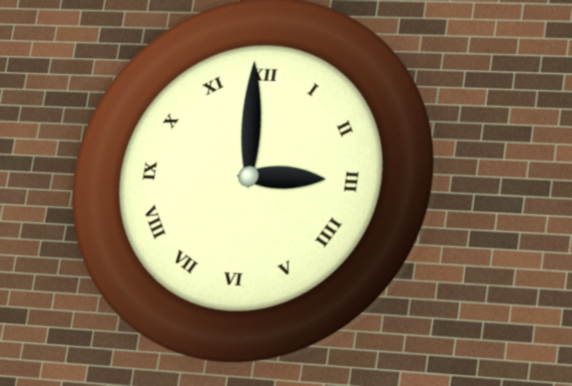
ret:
2,59
